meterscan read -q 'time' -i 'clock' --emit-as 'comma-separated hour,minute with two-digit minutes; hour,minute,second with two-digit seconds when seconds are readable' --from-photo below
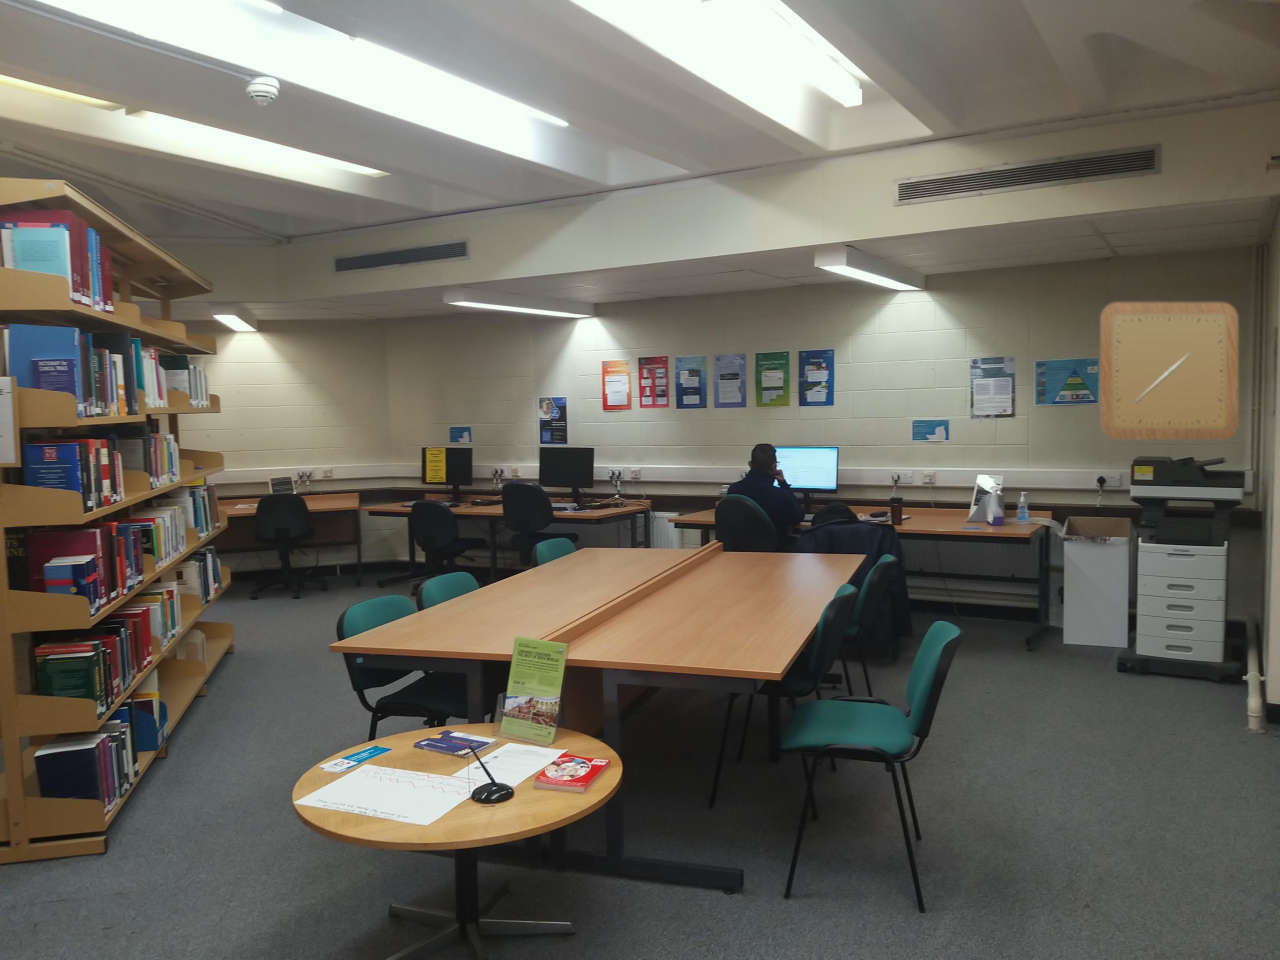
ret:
1,38
